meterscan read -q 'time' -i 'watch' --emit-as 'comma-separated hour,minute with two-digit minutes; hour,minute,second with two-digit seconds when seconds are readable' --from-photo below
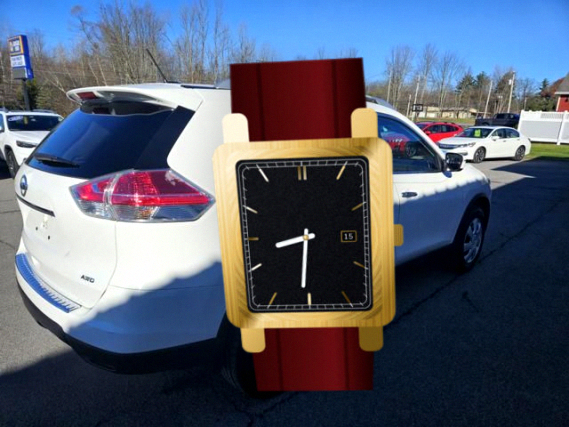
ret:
8,31
